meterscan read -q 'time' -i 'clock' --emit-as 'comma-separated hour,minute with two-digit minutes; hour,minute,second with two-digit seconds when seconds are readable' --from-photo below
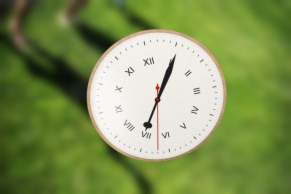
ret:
7,05,32
